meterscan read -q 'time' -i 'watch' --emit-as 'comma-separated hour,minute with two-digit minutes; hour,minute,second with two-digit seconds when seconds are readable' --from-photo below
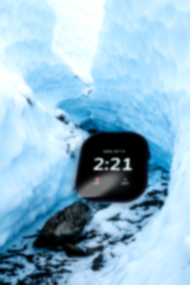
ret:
2,21
